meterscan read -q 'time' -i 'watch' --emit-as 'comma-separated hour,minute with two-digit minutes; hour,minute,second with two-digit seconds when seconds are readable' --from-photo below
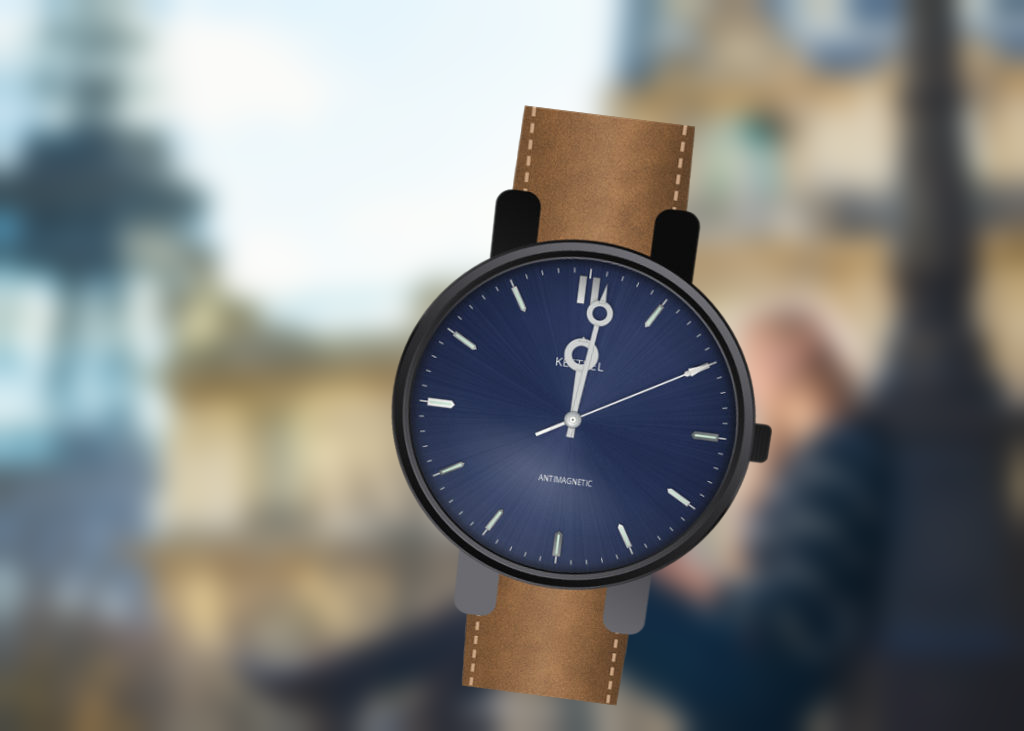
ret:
12,01,10
